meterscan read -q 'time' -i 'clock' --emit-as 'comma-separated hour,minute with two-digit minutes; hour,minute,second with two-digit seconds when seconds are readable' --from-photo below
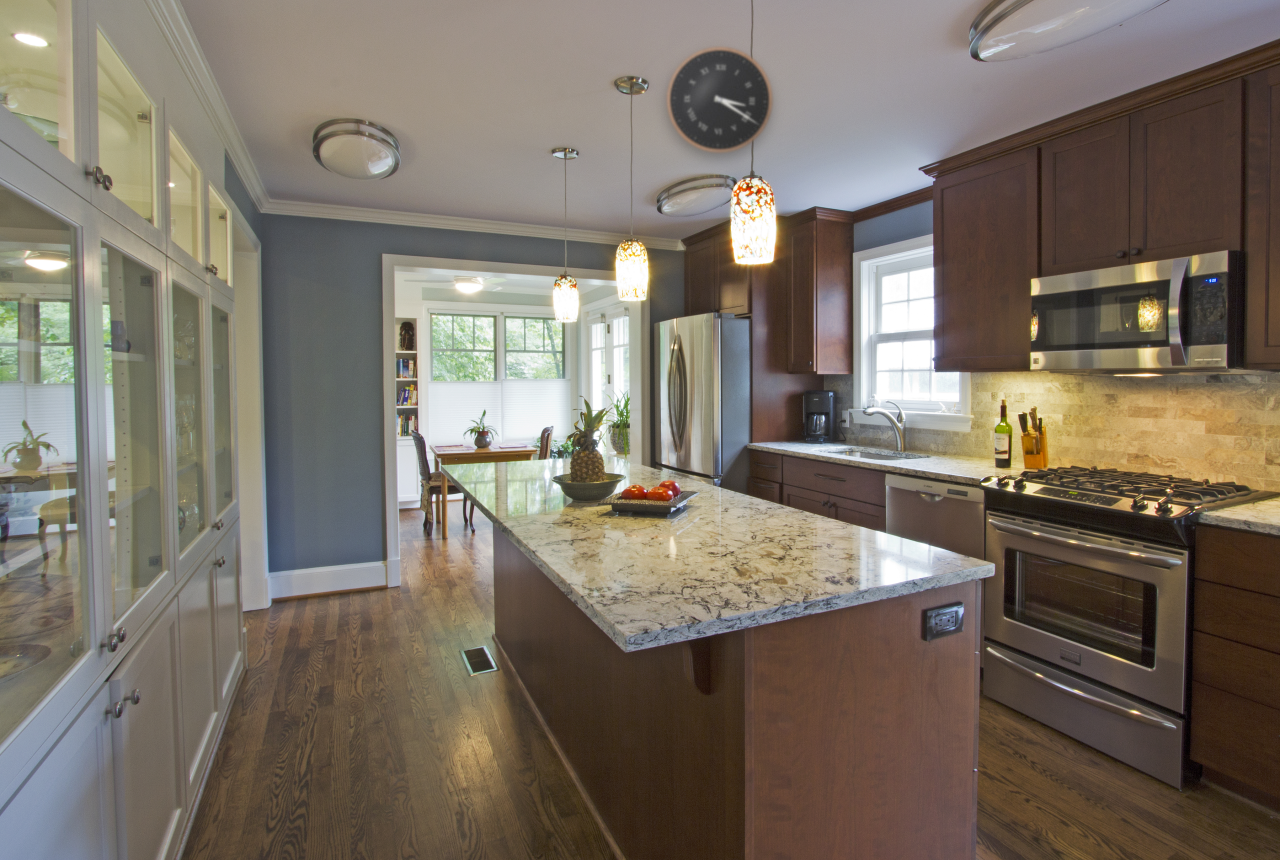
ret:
3,20
